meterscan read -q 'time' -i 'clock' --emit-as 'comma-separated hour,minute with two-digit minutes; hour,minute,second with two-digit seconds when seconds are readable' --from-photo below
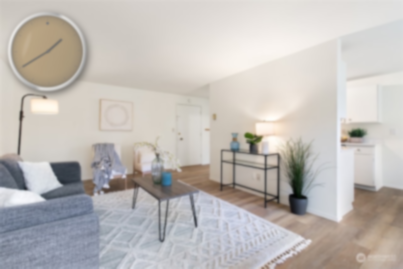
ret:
1,40
